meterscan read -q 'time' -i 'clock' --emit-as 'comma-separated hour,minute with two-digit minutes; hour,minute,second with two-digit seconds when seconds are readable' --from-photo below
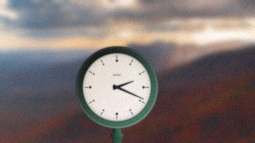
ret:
2,19
